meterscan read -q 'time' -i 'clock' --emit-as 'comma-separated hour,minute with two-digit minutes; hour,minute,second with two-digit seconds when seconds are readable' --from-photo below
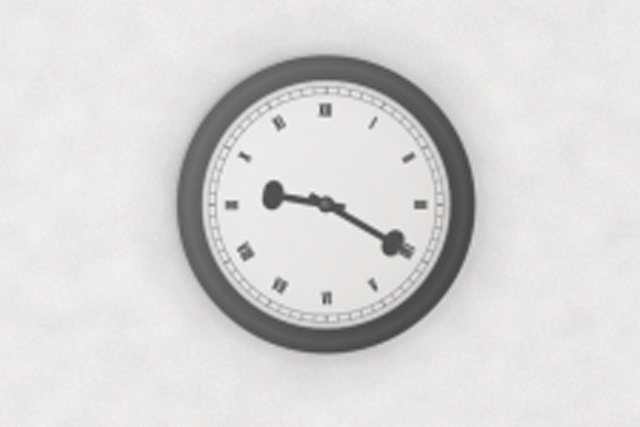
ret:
9,20
